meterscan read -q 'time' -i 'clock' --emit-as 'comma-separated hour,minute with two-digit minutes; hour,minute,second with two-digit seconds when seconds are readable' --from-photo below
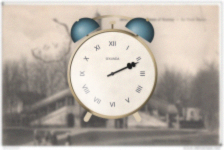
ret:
2,11
